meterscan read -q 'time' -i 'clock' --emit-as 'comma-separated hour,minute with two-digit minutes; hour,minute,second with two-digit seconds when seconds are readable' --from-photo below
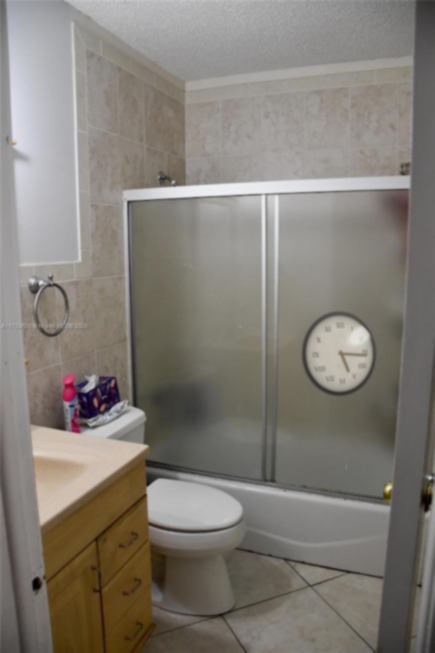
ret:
5,16
